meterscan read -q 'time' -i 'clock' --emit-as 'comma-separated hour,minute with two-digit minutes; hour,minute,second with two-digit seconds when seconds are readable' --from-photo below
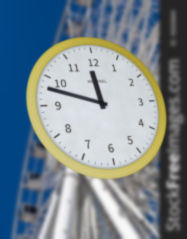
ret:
11,48
